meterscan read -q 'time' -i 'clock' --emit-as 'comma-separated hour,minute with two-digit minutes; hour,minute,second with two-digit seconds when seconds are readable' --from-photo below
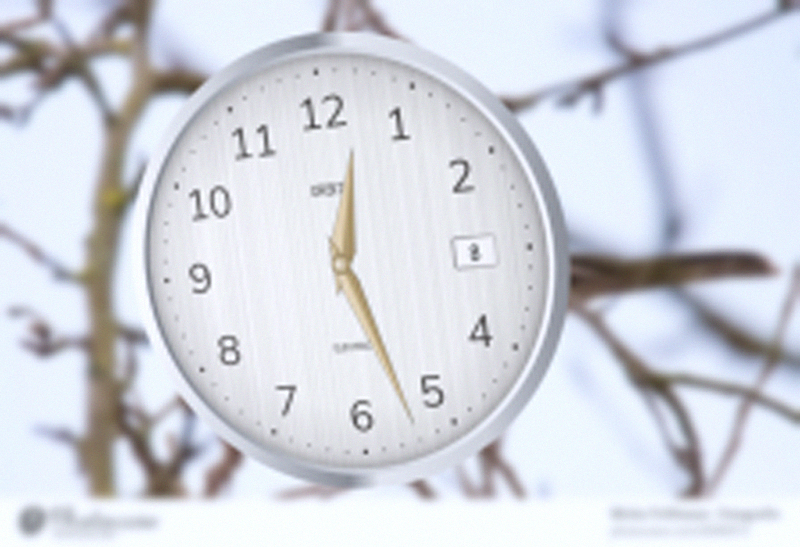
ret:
12,27
